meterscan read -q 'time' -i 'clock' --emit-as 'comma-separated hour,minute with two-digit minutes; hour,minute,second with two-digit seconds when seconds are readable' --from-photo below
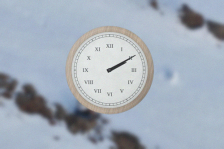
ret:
2,10
